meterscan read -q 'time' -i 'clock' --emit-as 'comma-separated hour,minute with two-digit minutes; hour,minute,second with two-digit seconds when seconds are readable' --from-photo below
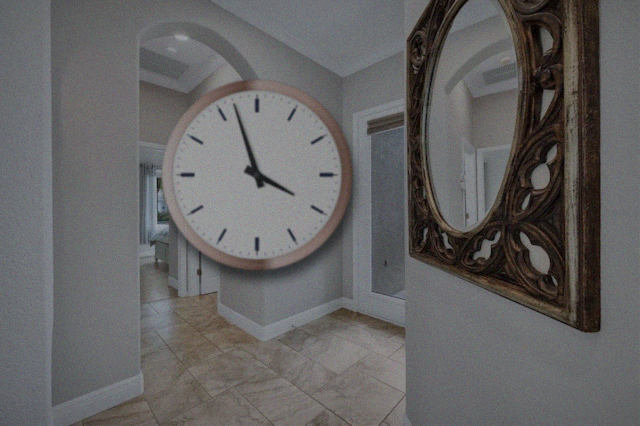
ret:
3,57
